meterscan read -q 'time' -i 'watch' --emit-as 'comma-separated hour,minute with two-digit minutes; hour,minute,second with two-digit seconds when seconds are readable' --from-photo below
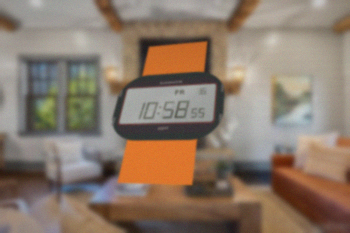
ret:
10,58
